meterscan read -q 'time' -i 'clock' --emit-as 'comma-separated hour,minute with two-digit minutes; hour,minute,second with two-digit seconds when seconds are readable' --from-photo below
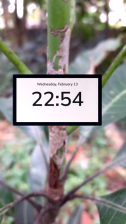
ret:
22,54
